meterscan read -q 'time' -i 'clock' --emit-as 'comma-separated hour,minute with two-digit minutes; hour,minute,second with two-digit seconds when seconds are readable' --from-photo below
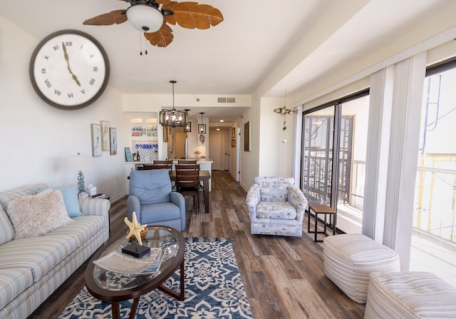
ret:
4,58
